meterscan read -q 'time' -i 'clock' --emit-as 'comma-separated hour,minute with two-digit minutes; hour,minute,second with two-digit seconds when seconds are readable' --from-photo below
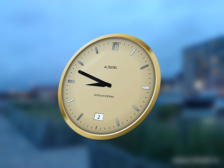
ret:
8,48
